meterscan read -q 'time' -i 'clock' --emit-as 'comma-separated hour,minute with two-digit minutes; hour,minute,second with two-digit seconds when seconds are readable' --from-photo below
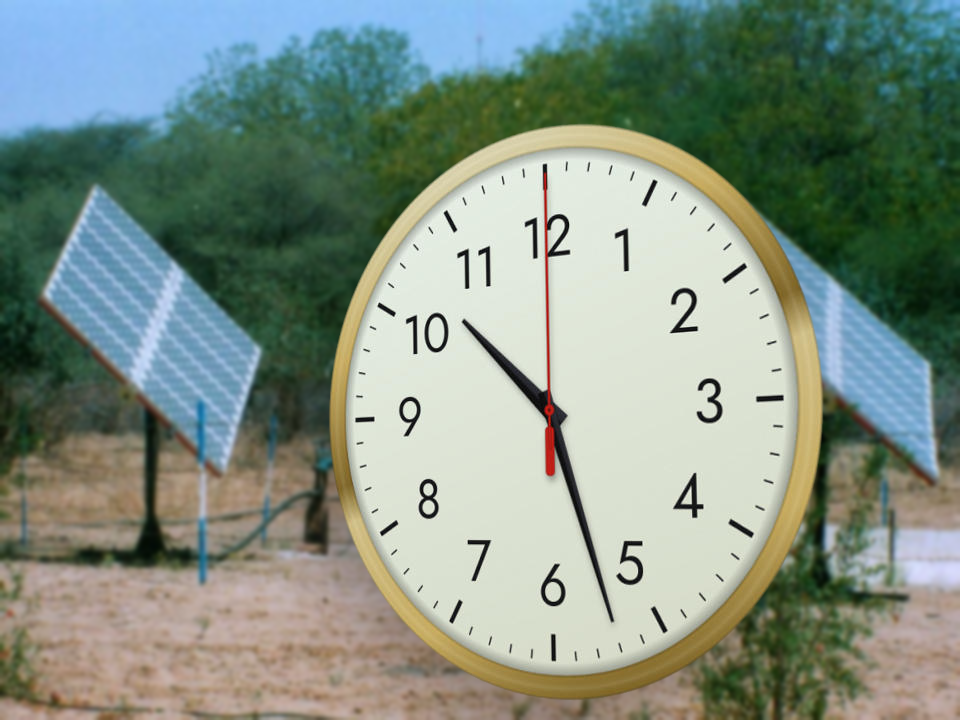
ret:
10,27,00
